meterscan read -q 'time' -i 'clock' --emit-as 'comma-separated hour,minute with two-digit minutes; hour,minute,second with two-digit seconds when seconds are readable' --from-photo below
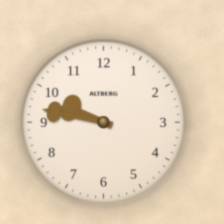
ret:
9,47
